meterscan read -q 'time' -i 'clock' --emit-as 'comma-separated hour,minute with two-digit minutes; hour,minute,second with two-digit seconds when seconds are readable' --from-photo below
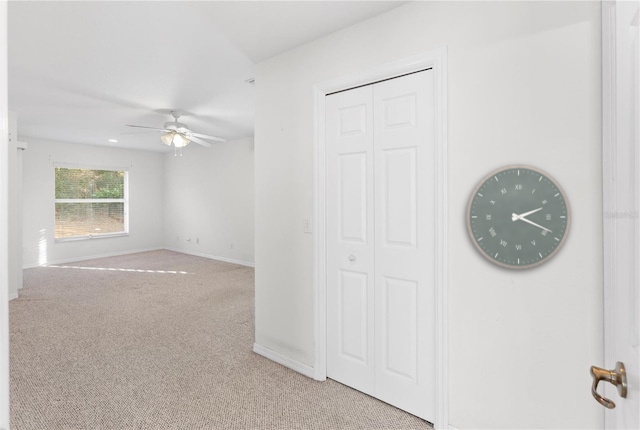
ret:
2,19
